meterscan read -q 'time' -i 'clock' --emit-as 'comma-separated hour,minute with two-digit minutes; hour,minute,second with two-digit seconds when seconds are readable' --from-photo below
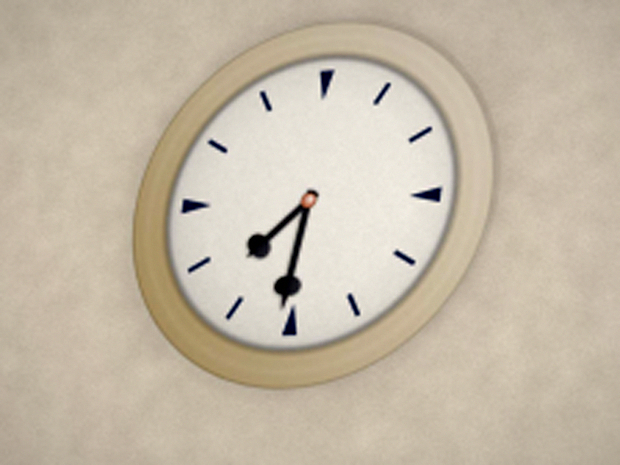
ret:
7,31
